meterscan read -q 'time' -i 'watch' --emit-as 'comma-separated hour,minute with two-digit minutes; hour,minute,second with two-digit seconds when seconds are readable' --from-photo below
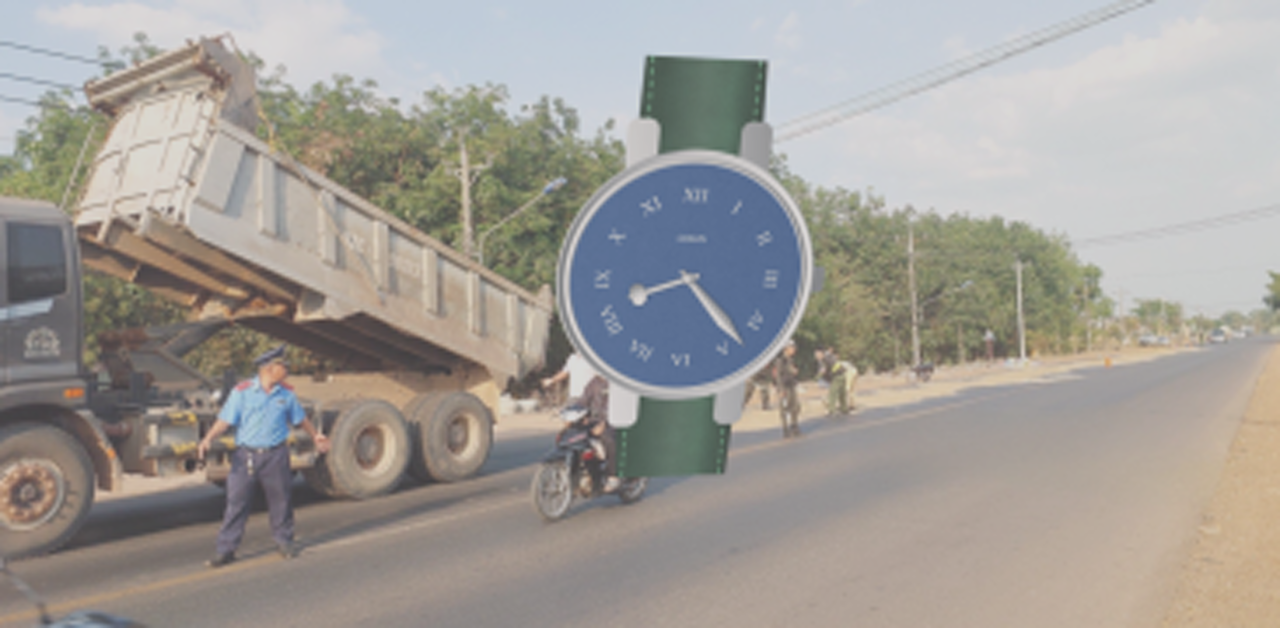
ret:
8,23
